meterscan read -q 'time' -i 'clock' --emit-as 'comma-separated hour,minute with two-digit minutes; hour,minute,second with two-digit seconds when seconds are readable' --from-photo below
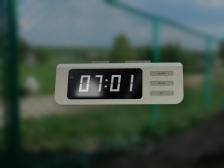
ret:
7,01
